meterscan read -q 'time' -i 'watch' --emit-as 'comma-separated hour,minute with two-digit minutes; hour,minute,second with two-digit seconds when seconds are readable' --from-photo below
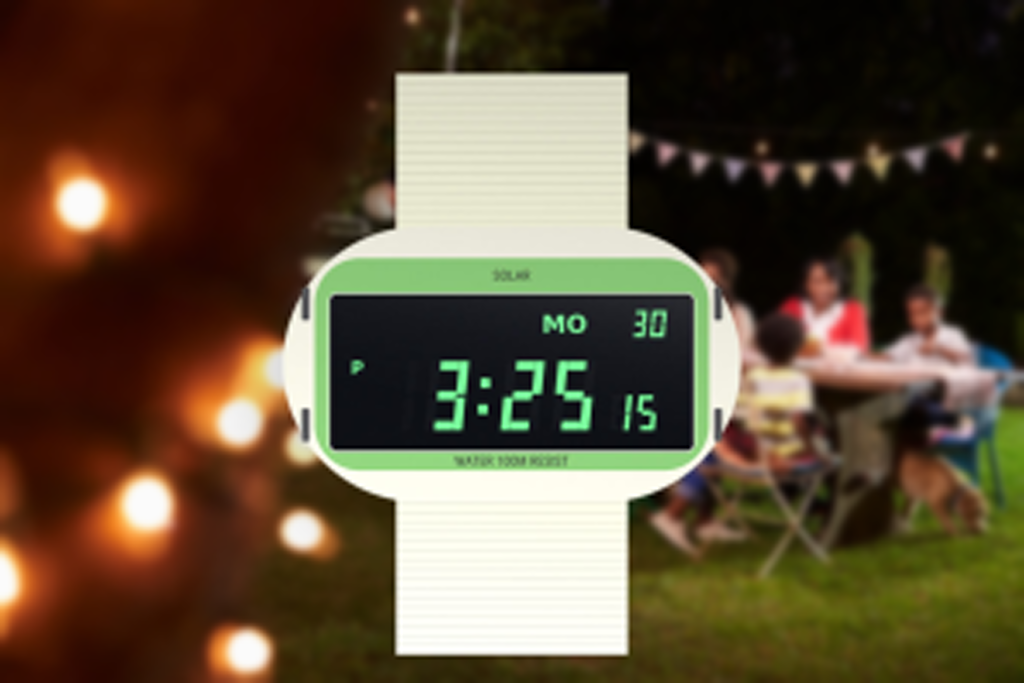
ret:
3,25,15
